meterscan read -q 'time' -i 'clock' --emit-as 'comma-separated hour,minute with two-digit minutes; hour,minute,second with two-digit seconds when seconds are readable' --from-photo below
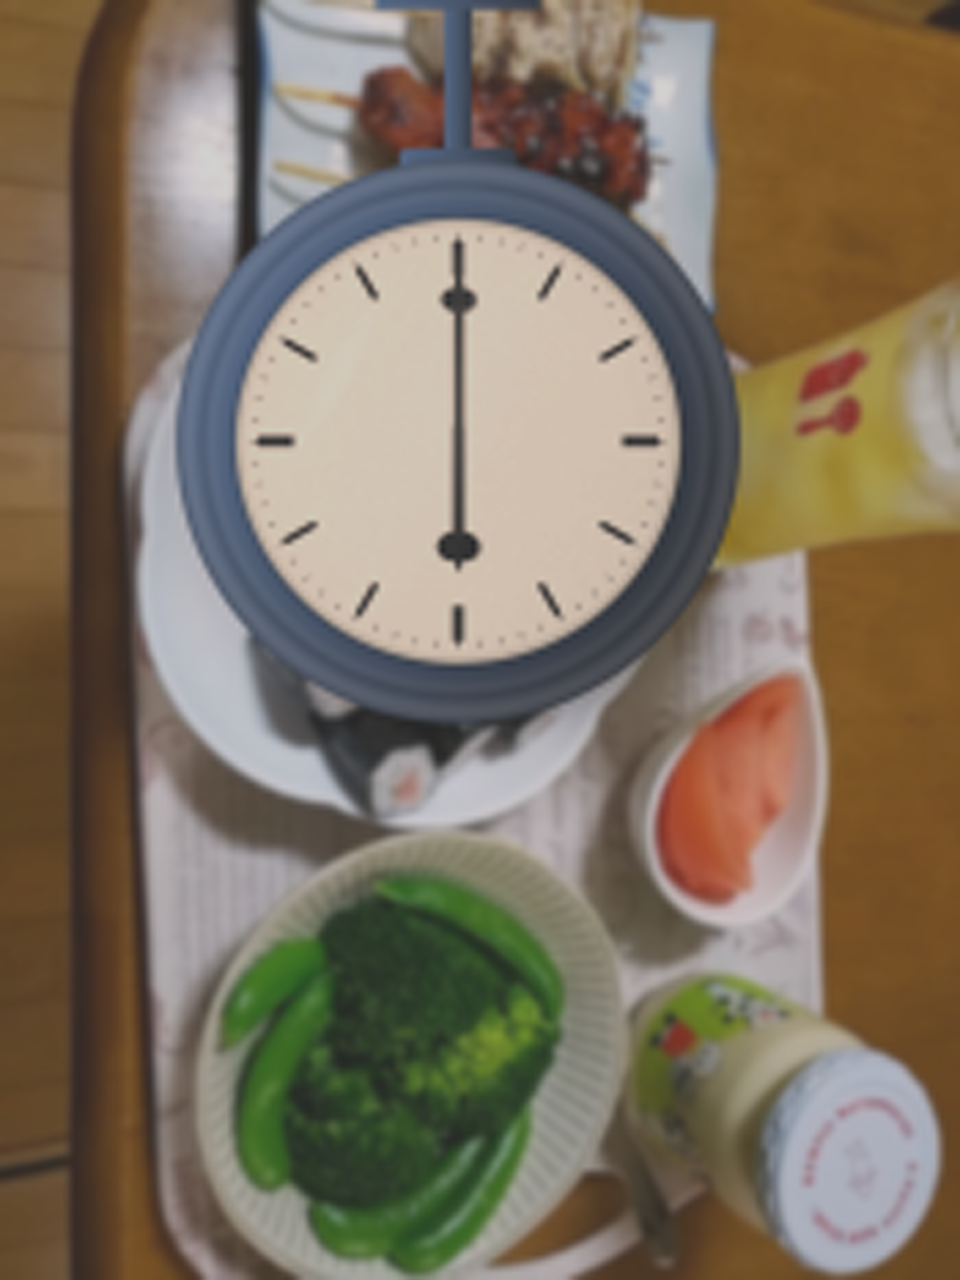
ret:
6,00
